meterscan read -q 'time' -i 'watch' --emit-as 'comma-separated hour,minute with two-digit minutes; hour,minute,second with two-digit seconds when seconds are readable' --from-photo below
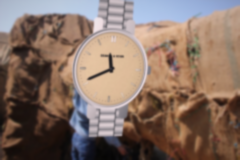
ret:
11,41
